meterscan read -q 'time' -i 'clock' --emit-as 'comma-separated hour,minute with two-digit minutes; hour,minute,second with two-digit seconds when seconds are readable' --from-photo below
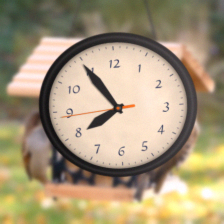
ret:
7,54,44
